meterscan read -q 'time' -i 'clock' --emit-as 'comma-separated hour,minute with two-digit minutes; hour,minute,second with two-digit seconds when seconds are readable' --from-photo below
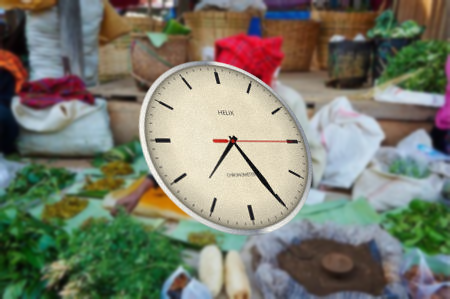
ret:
7,25,15
